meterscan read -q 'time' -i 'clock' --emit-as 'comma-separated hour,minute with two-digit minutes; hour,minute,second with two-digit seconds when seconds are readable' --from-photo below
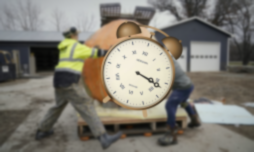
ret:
3,17
